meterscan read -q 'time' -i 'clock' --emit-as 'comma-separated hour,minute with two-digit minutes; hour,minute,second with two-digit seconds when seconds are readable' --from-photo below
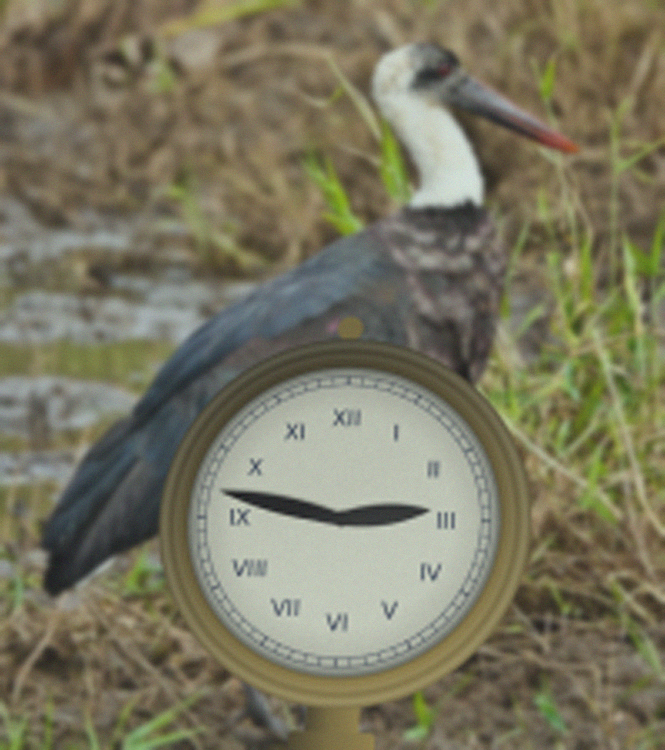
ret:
2,47
